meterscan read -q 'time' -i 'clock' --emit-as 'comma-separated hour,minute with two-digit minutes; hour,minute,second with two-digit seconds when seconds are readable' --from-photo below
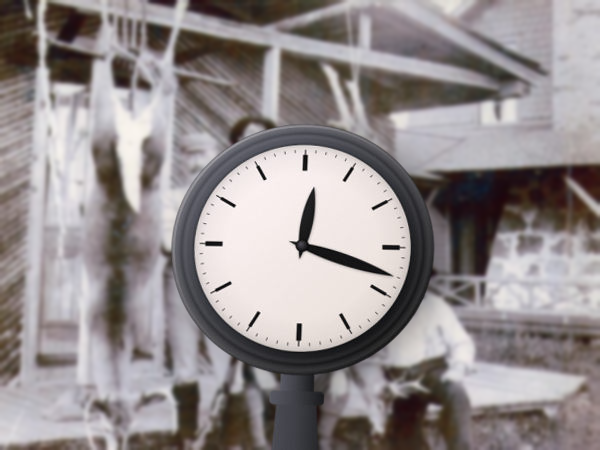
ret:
12,18
